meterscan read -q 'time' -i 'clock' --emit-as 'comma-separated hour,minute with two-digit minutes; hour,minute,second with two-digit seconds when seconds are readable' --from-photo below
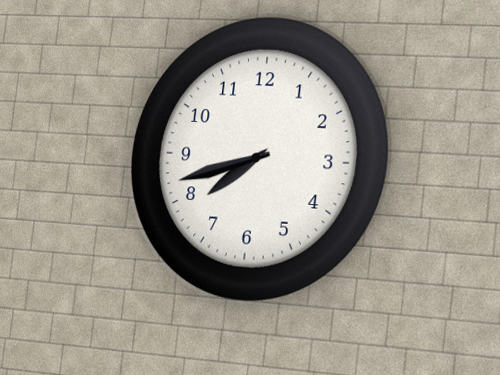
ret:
7,42
